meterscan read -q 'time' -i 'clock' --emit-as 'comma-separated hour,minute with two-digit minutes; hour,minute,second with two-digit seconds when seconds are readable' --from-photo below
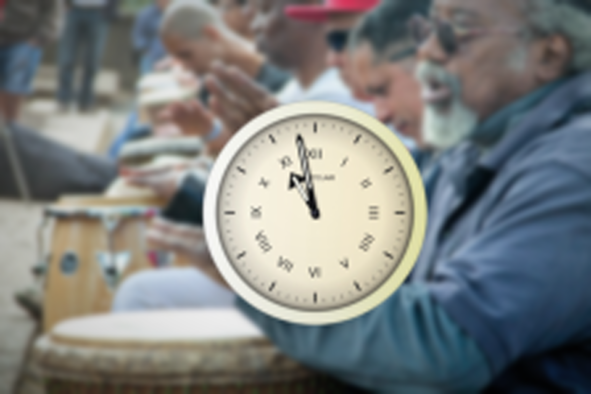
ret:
10,58
